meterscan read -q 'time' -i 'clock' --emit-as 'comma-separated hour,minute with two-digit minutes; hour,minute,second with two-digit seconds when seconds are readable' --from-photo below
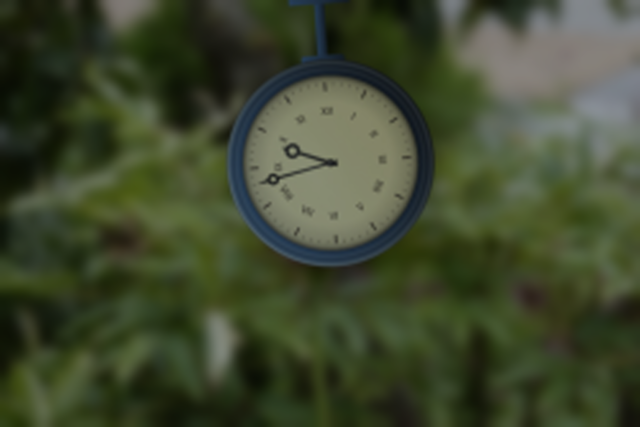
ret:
9,43
